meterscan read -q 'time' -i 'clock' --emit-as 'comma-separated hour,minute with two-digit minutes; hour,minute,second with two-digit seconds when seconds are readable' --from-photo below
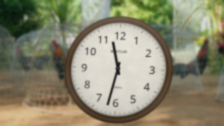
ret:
11,32
